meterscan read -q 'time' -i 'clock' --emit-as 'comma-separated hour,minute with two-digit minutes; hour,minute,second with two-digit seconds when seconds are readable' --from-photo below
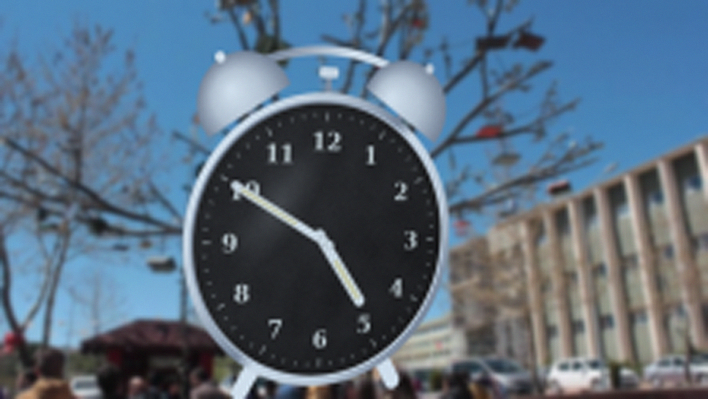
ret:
4,50
